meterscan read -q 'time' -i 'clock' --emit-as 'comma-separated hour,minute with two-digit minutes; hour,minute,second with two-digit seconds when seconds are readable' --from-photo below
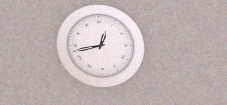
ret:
12,43
